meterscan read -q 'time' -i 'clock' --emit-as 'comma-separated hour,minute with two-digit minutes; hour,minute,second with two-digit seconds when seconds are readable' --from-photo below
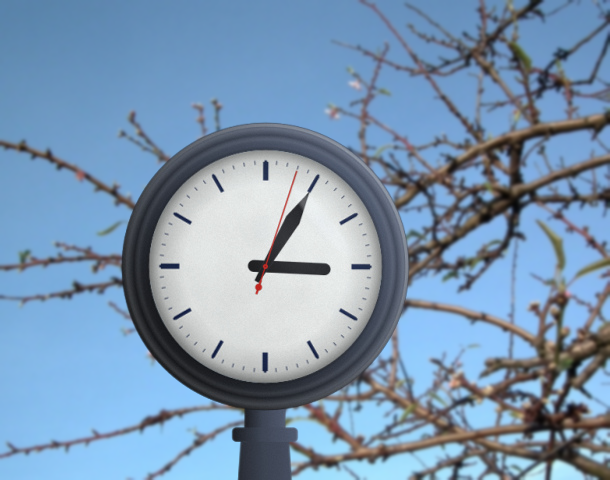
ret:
3,05,03
